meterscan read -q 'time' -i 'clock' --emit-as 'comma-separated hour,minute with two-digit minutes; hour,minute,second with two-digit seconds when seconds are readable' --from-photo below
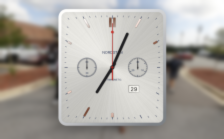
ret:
7,04
